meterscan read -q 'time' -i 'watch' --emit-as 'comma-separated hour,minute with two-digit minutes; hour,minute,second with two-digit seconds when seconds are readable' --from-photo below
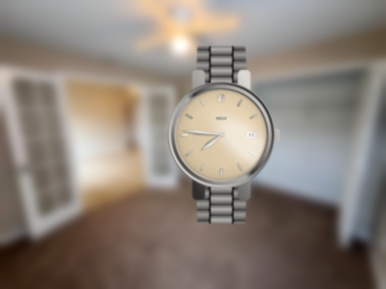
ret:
7,46
